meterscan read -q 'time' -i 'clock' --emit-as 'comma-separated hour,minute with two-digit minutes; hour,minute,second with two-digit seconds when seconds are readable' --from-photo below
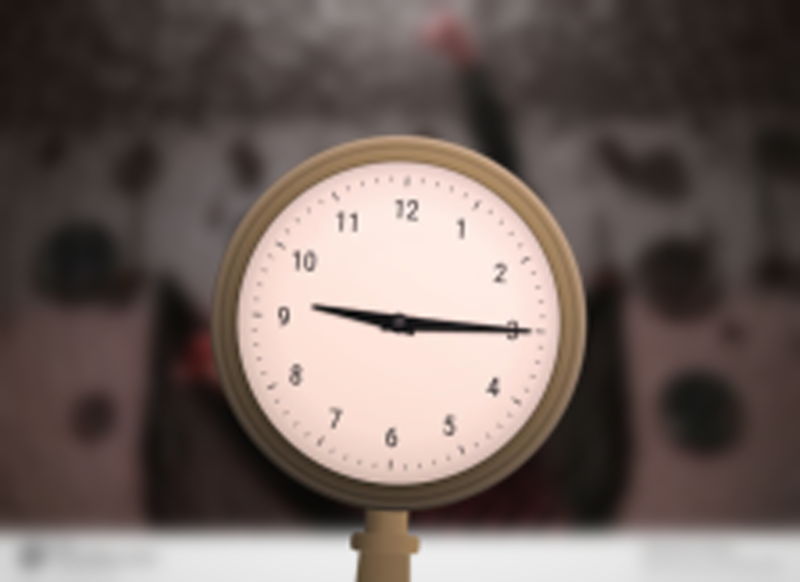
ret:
9,15
